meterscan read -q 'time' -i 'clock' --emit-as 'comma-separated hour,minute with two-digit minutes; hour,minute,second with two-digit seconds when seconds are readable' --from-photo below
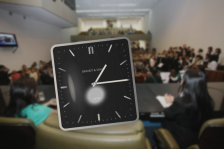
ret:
1,15
